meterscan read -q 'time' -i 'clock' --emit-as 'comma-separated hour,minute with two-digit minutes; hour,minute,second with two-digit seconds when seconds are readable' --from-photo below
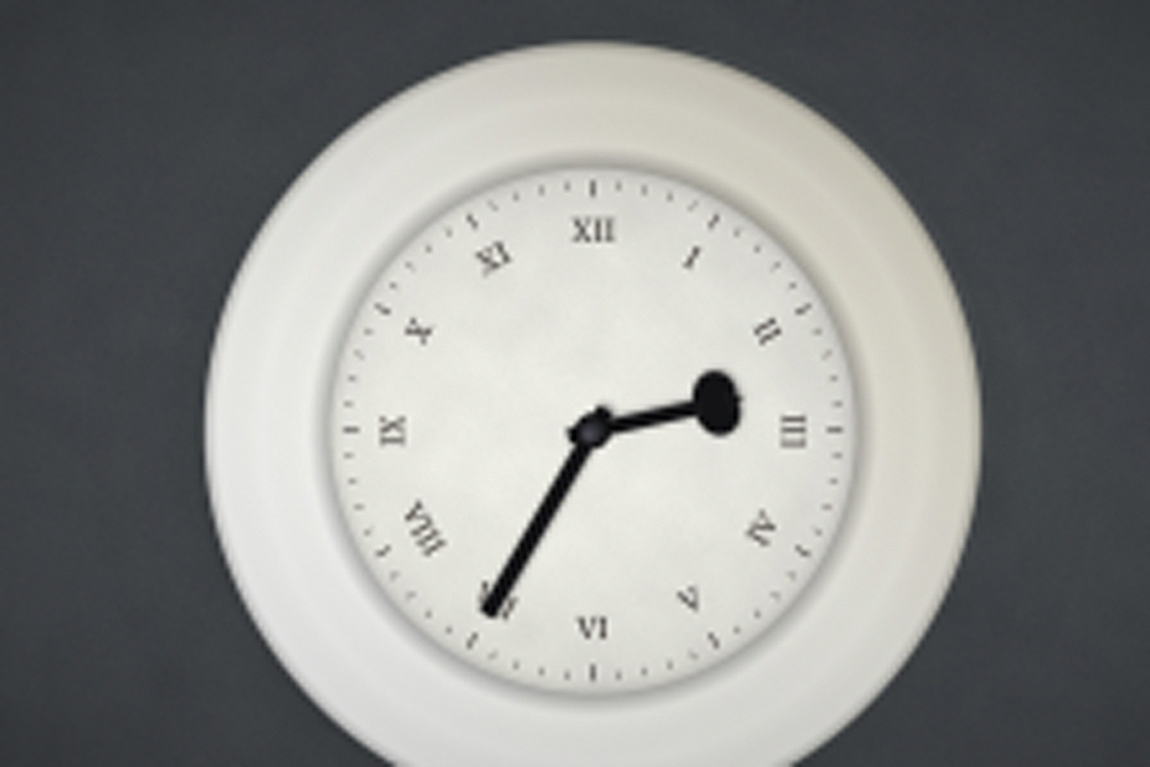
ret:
2,35
